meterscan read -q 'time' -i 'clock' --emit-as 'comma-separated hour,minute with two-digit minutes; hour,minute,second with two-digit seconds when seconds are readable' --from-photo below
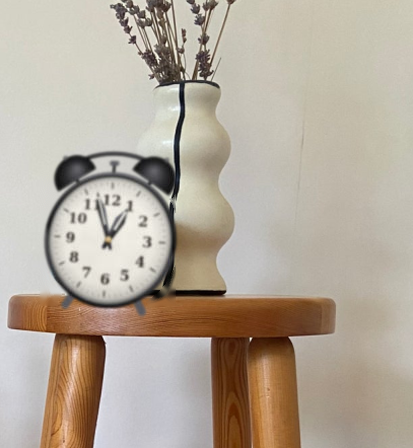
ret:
12,57
